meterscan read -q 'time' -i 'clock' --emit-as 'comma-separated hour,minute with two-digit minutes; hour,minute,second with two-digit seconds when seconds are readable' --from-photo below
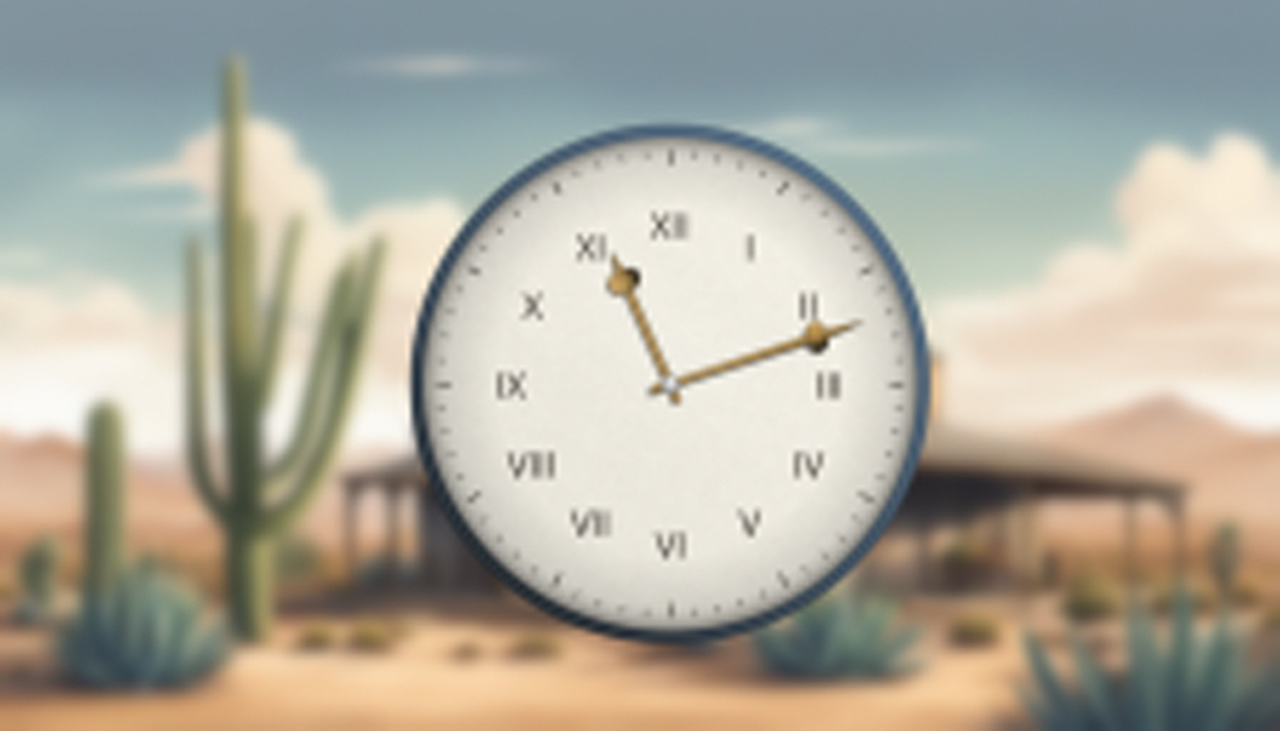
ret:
11,12
